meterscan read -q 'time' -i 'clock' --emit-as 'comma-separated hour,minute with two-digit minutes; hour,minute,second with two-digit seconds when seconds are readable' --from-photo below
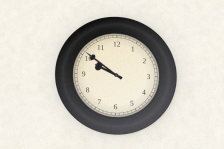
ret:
9,51
